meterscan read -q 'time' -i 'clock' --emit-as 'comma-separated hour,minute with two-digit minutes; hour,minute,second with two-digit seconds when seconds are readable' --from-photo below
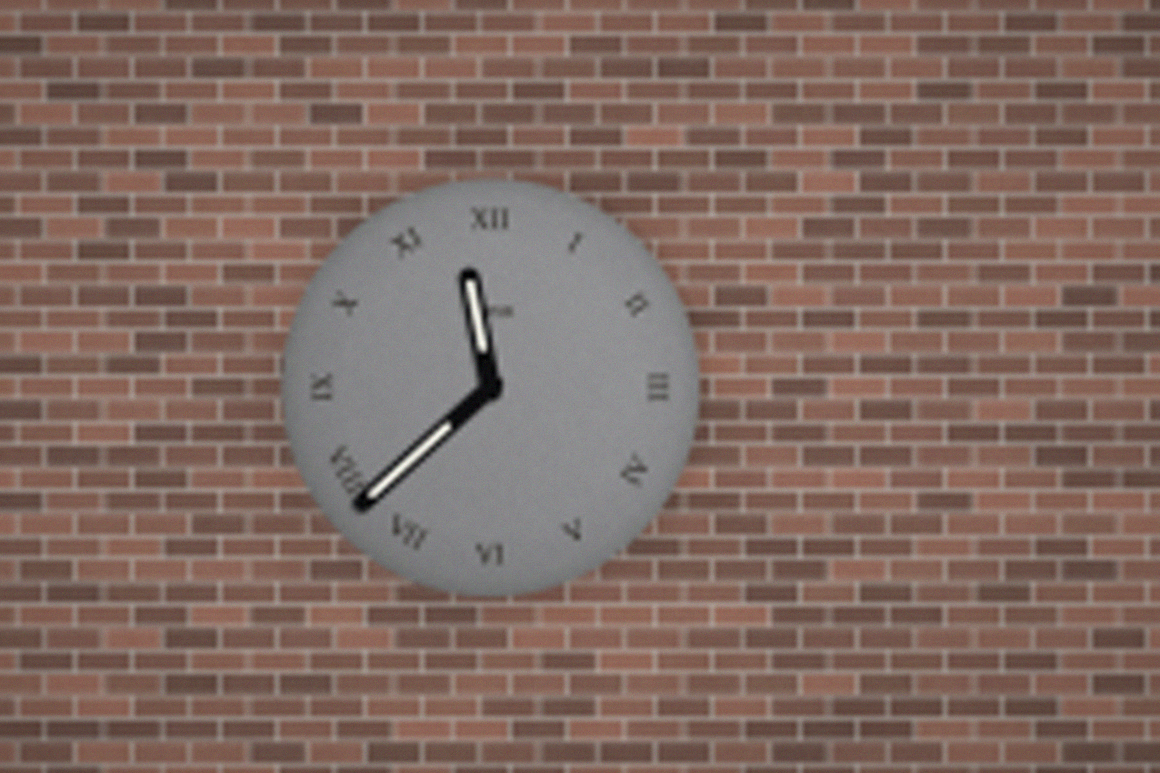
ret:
11,38
